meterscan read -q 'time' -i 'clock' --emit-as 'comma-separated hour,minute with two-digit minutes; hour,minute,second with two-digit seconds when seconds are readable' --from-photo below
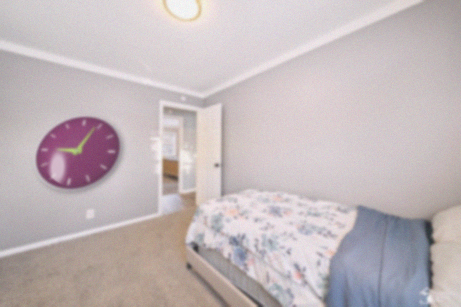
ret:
9,04
